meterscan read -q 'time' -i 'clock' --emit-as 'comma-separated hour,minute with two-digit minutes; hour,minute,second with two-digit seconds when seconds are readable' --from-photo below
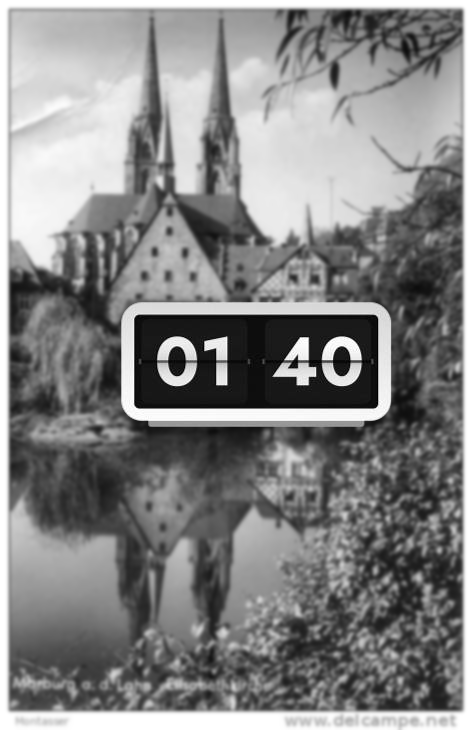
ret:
1,40
